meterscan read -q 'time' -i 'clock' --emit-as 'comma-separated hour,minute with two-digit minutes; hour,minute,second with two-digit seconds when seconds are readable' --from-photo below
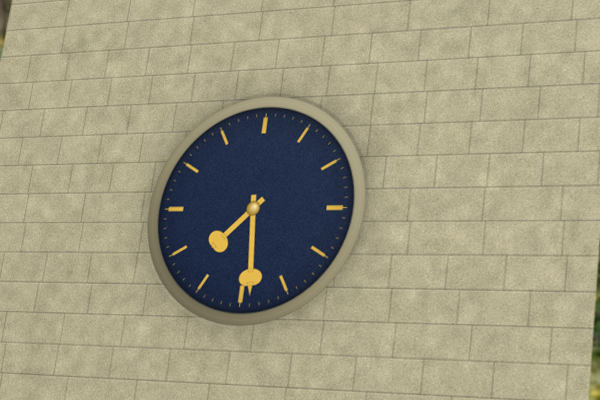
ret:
7,29
